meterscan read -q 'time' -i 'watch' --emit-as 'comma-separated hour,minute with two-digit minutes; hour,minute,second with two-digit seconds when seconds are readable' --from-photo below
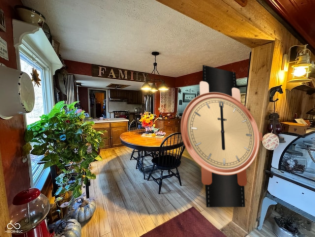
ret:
6,00
